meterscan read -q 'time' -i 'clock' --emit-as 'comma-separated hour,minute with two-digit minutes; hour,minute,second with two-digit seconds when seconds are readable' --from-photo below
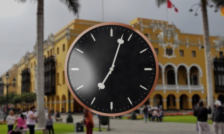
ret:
7,03
